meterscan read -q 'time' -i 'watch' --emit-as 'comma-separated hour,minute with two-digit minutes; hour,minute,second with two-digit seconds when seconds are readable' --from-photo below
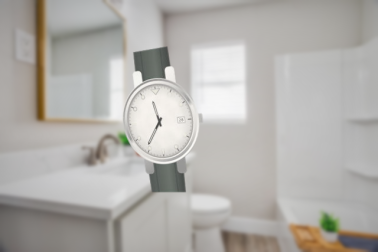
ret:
11,36
